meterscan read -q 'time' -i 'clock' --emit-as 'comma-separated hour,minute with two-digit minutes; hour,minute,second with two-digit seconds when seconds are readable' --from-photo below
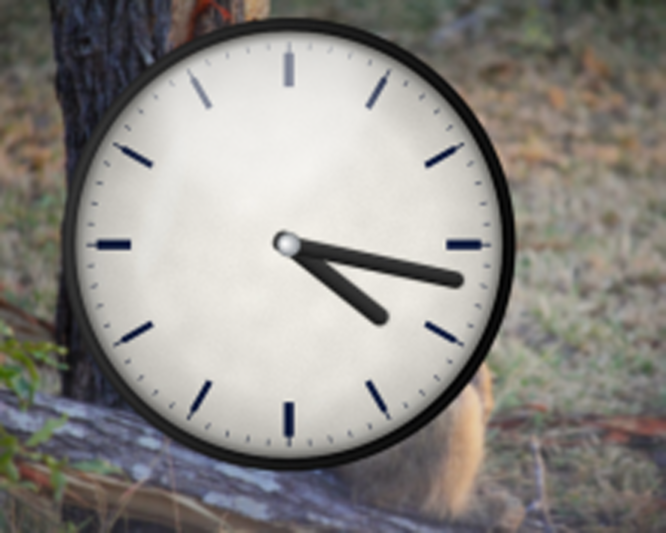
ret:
4,17
